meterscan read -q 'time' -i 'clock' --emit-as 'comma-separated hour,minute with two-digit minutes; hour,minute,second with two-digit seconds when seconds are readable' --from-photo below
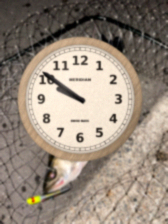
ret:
9,51
